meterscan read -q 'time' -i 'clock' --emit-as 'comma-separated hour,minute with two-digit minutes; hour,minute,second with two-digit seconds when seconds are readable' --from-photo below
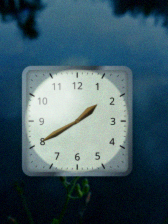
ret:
1,40
